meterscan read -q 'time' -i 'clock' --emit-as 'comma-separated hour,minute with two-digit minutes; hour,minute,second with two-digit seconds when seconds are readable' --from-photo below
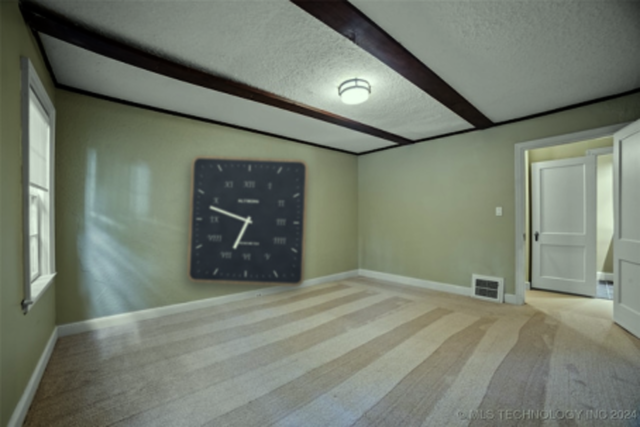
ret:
6,48
